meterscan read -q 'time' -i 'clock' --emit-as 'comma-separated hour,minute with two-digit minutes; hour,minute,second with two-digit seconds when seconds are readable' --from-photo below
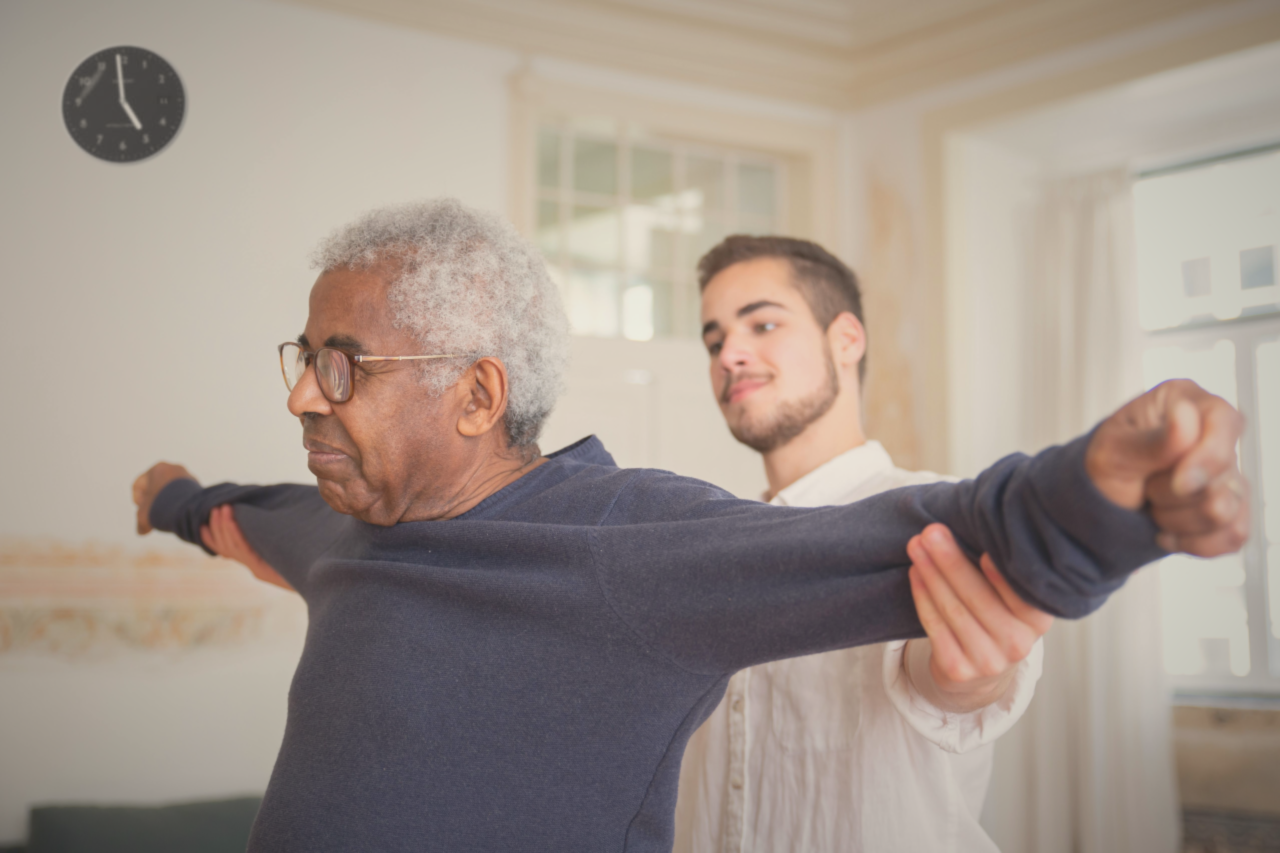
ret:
4,59
